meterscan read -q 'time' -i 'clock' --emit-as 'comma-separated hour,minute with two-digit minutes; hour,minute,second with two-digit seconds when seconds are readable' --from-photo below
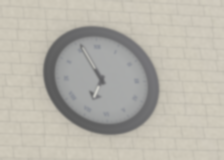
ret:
6,56
